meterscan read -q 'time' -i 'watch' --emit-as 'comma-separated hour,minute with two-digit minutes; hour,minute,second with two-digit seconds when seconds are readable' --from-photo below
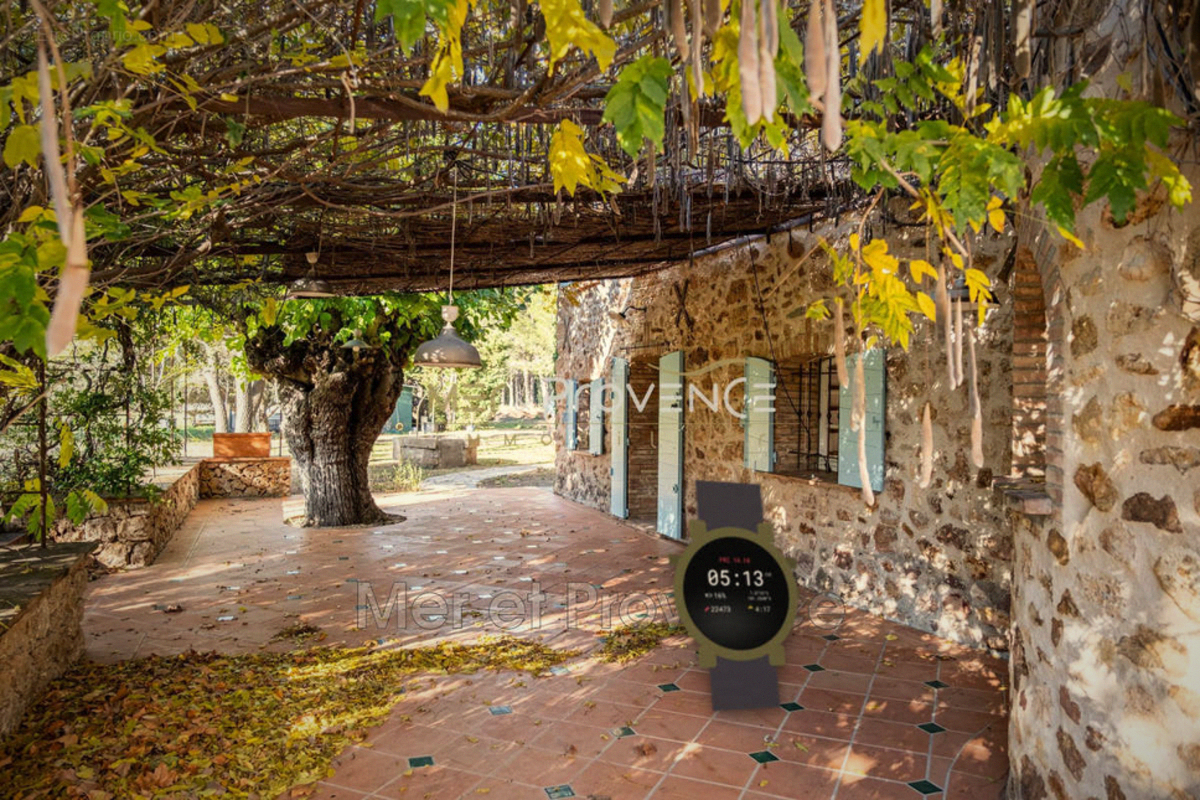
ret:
5,13
